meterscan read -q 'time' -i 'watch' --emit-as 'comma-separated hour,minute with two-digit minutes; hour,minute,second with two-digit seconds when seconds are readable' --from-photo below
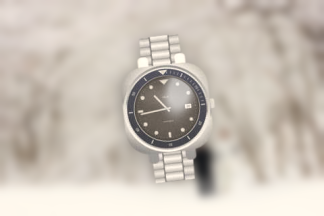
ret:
10,44
